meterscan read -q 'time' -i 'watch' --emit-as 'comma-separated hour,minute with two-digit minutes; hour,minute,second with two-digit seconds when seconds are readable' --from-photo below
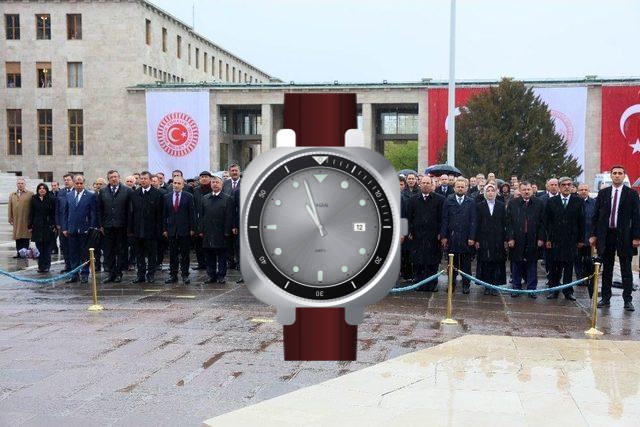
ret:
10,57
